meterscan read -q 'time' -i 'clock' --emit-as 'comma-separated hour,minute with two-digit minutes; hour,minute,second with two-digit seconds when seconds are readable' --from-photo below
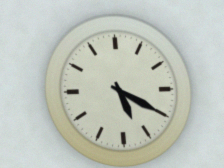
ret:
5,20
